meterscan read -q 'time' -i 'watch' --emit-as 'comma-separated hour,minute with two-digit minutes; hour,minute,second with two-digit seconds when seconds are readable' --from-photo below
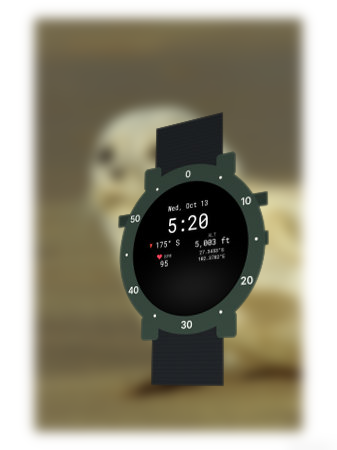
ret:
5,20
